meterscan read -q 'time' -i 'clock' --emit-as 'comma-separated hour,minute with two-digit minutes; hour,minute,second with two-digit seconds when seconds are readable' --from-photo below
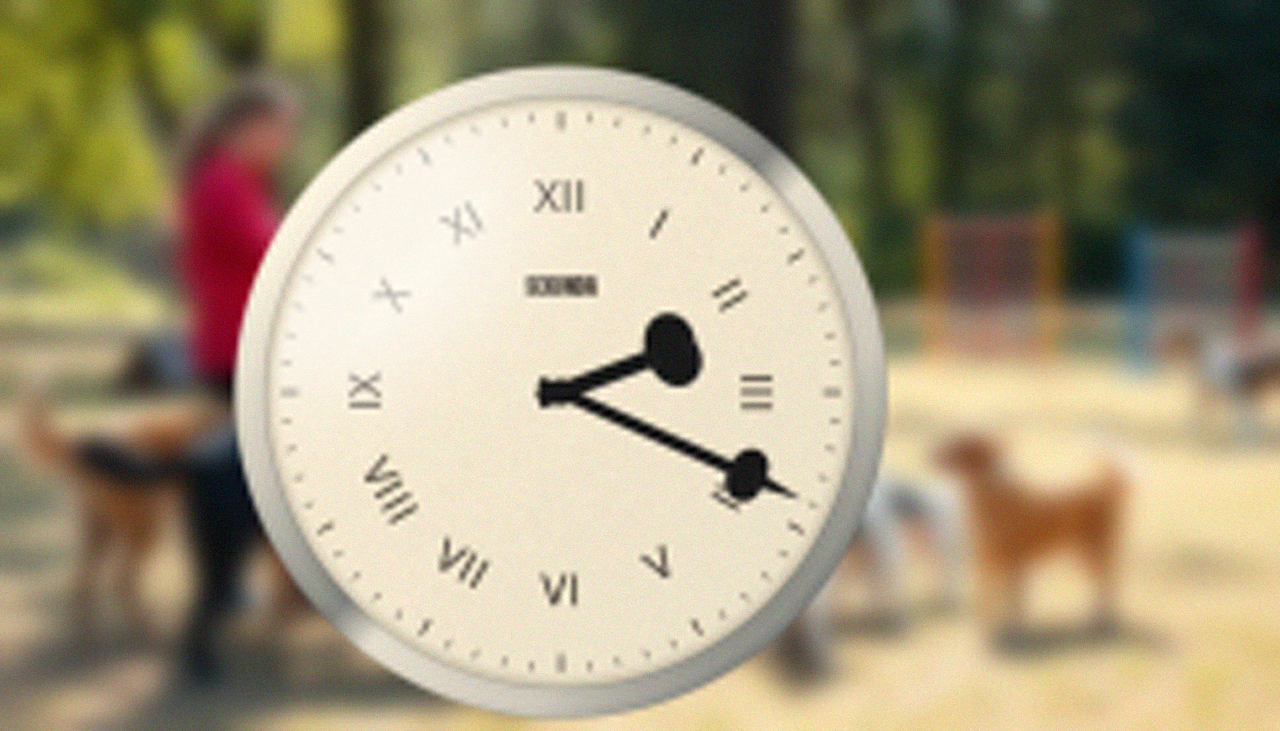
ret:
2,19
